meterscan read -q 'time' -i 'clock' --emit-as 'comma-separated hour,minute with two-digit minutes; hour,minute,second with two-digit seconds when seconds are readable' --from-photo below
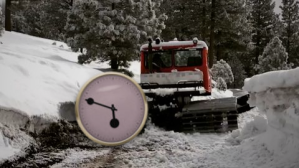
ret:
5,48
